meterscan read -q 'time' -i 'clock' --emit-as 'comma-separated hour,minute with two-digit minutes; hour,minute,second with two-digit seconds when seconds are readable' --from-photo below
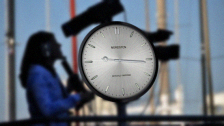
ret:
9,16
